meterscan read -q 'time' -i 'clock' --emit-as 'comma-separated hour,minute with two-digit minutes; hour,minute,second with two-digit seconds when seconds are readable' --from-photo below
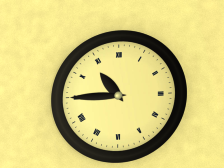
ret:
10,45
